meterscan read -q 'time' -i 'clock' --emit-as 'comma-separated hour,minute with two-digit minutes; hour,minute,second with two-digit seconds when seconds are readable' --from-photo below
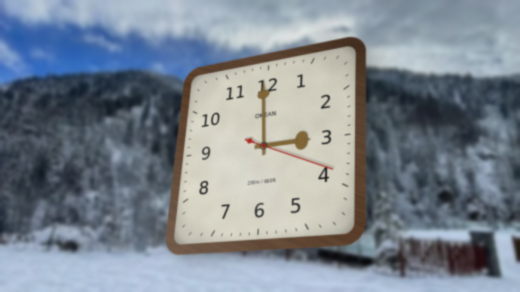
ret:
2,59,19
